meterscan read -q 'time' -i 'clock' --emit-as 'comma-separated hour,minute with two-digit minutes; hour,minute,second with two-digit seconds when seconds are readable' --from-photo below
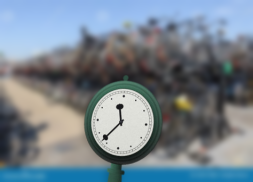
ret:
11,37
